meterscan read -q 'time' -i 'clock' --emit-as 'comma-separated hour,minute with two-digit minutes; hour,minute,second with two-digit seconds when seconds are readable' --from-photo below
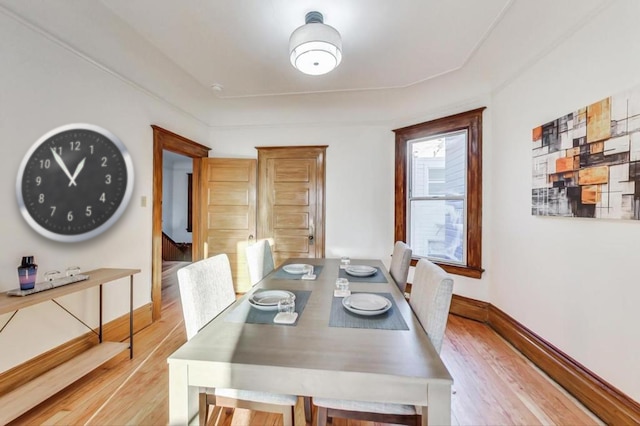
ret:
12,54
